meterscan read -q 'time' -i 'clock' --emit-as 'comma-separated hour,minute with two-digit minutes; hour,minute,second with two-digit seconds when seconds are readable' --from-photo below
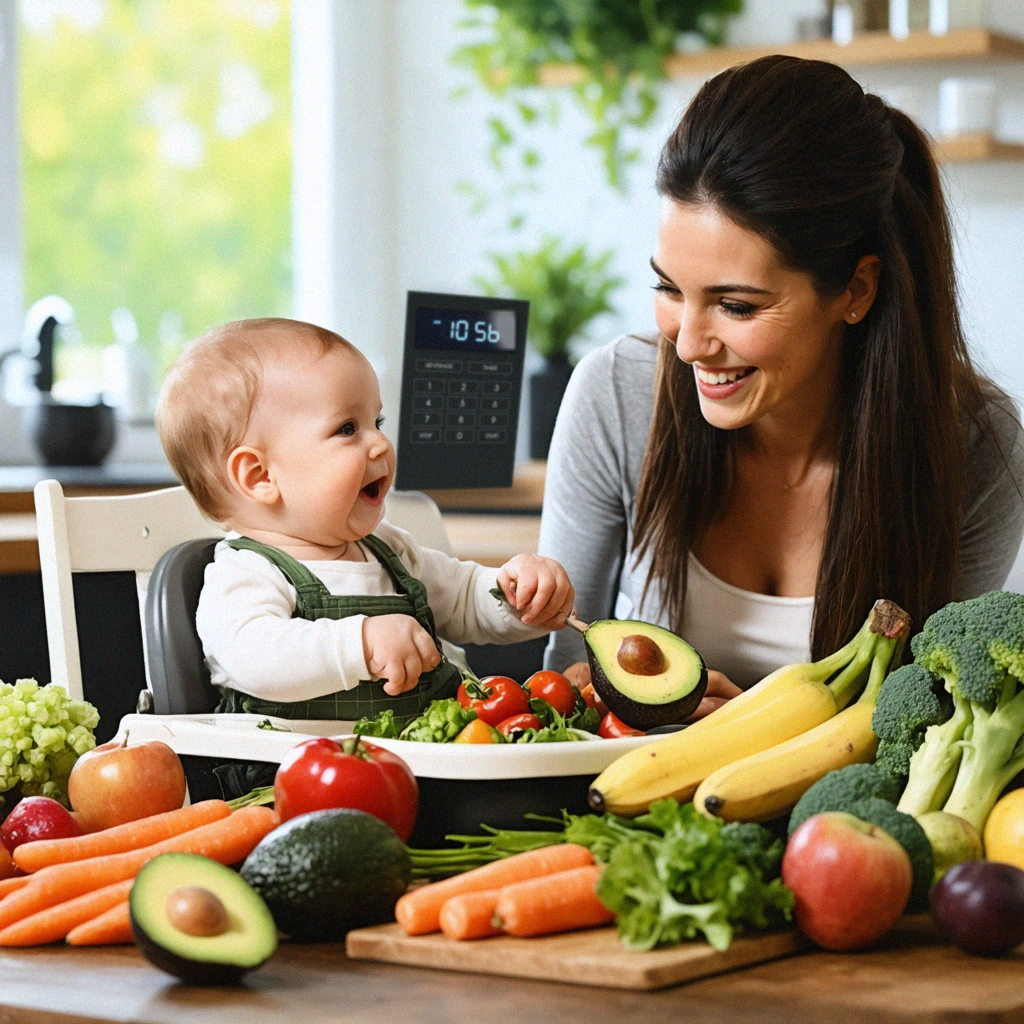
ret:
10,56
